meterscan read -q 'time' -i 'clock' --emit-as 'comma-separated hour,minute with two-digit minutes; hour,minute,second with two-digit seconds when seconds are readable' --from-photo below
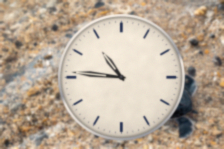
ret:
10,46
